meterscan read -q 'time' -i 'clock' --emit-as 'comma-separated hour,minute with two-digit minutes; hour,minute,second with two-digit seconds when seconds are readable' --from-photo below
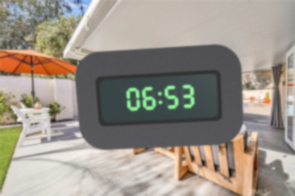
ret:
6,53
